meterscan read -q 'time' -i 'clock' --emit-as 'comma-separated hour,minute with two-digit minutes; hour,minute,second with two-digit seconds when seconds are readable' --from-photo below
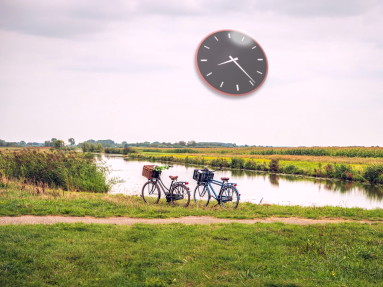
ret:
8,24
